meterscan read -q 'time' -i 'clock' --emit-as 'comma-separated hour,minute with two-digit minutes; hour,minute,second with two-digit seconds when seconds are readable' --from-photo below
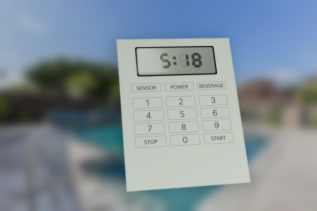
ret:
5,18
